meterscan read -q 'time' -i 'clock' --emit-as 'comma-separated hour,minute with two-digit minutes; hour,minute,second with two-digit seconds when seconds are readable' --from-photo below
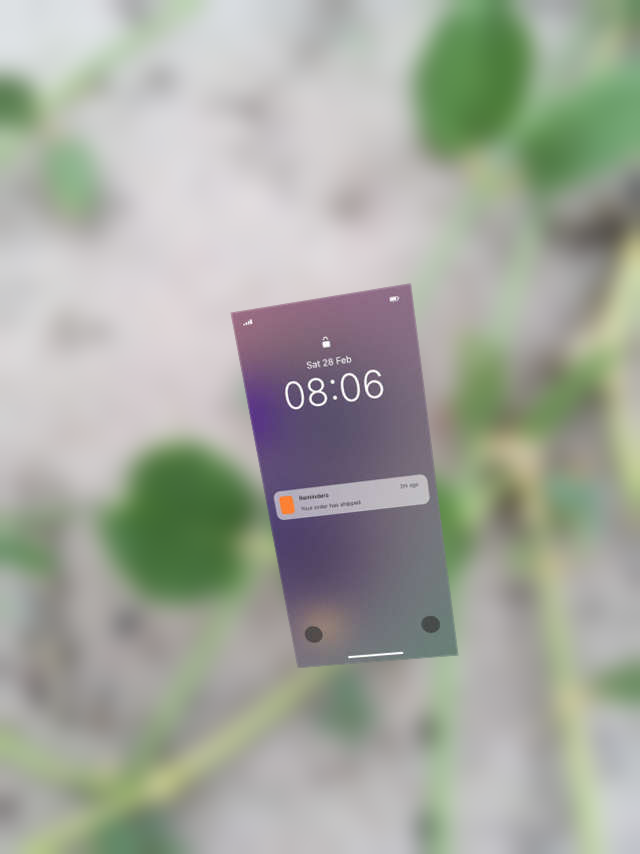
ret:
8,06
